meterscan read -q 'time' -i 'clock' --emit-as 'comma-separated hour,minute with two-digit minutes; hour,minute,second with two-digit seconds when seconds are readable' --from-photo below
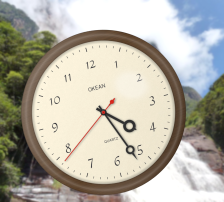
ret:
4,26,39
